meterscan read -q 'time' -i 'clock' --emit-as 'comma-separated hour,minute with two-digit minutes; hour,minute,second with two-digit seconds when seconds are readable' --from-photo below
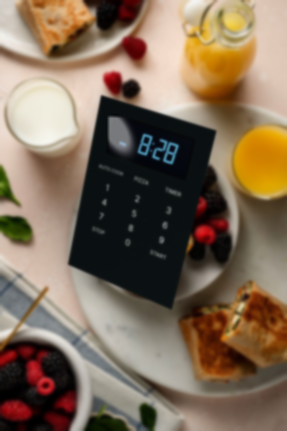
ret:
8,28
